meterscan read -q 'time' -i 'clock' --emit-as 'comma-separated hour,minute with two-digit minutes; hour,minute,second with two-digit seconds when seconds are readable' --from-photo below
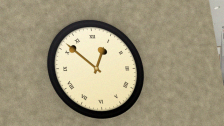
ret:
12,52
